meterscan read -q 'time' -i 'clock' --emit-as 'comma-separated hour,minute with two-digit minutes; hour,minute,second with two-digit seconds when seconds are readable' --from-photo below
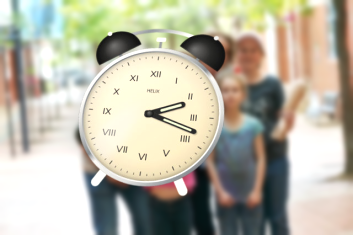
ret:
2,18
